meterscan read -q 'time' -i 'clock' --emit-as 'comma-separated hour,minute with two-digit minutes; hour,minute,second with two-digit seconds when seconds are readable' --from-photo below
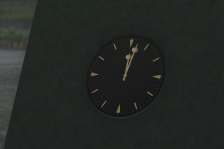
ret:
12,02
